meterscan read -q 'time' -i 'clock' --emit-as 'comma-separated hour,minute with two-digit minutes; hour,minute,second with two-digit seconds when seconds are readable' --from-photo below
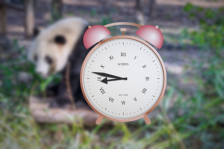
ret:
8,47
